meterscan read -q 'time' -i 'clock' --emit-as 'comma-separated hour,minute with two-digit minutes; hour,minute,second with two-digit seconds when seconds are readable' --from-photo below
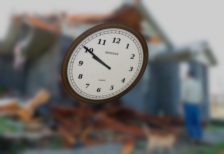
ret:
9,50
